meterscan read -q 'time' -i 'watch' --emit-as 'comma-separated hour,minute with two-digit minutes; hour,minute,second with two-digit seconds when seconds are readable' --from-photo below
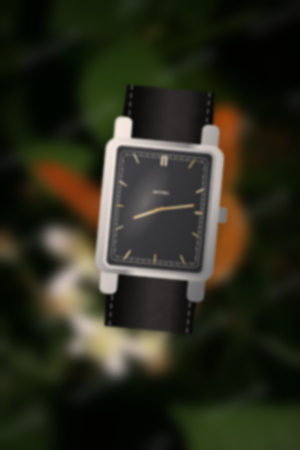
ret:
8,13
